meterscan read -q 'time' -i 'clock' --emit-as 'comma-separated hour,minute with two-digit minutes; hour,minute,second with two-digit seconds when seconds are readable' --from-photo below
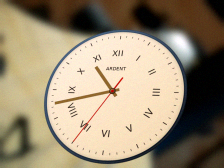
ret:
10,42,35
